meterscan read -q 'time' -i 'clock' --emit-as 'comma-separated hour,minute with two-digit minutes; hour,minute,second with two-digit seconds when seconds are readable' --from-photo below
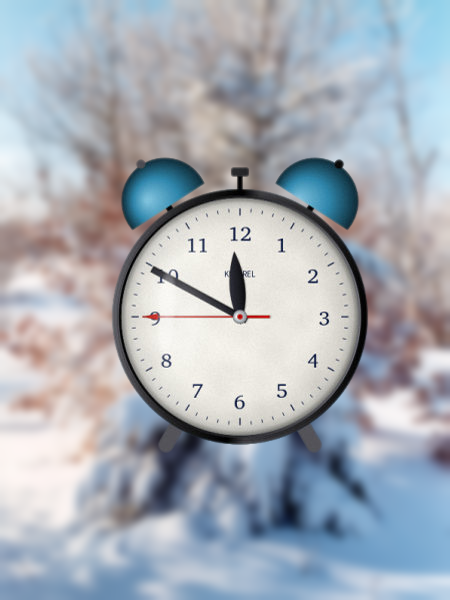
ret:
11,49,45
